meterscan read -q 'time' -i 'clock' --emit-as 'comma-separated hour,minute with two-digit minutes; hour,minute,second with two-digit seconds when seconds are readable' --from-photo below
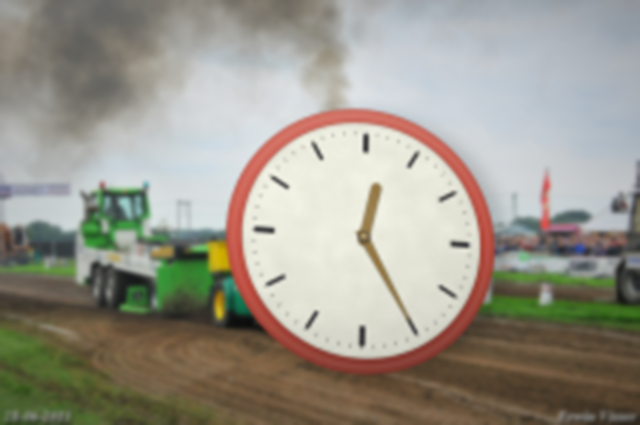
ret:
12,25
